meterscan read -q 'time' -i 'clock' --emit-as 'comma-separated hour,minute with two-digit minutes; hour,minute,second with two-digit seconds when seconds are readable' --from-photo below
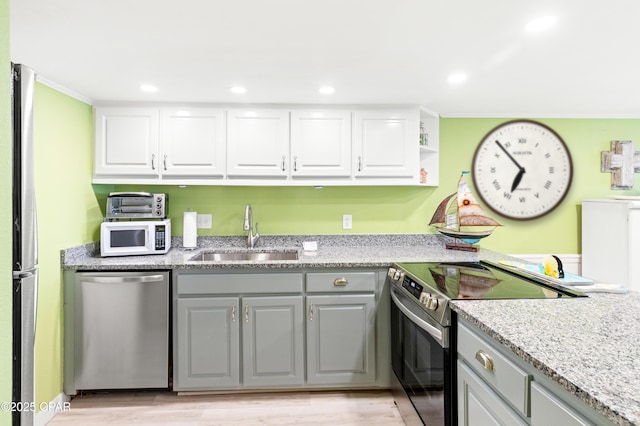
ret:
6,53
